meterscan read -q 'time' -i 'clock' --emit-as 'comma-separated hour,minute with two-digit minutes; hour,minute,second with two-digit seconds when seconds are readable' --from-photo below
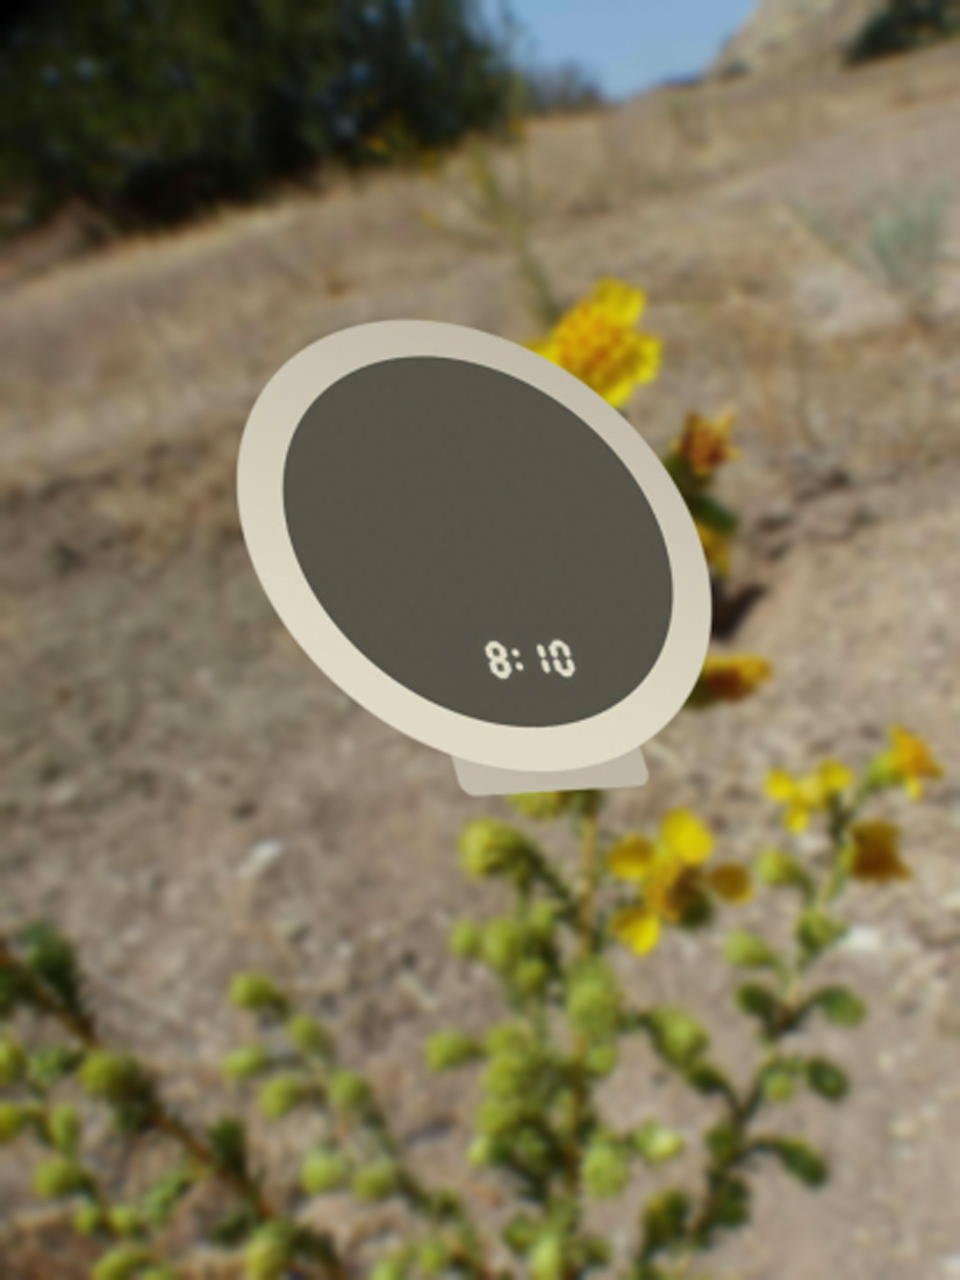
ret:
8,10
